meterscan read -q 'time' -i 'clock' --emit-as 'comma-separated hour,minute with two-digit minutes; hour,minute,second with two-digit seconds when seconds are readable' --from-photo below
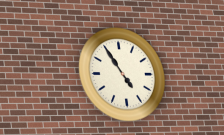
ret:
4,55
